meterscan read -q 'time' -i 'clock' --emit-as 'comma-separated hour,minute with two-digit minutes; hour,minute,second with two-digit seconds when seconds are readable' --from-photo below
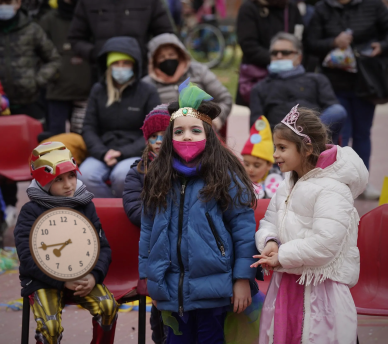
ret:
7,44
